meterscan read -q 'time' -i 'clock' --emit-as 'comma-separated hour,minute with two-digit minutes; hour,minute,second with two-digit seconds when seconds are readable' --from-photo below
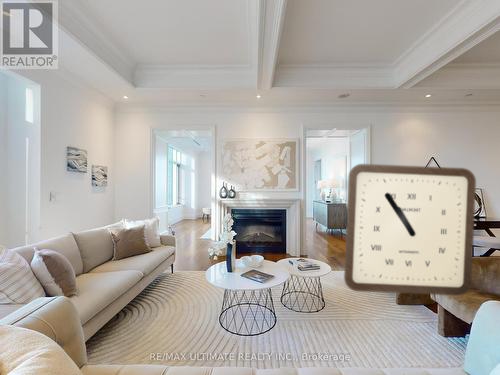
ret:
10,54
